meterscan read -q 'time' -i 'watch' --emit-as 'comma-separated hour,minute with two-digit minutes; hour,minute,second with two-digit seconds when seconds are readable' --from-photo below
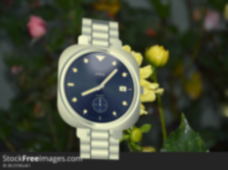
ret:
8,07
